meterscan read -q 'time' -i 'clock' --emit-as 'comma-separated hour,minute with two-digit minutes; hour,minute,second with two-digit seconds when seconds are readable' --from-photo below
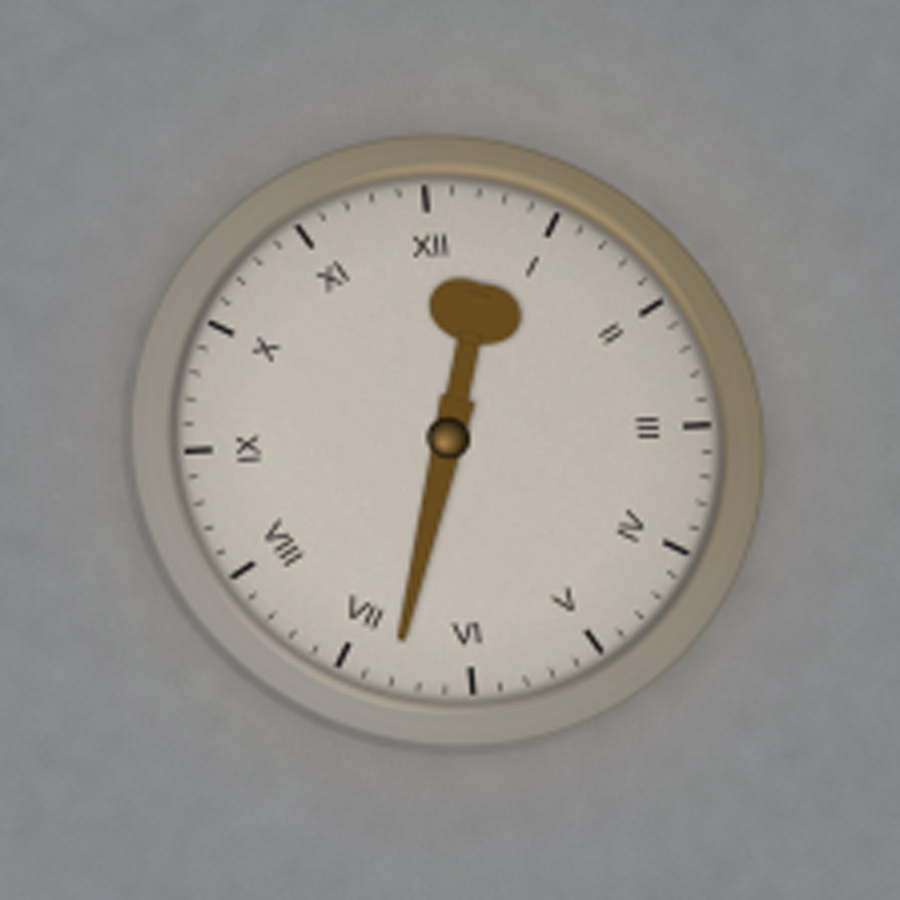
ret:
12,33
